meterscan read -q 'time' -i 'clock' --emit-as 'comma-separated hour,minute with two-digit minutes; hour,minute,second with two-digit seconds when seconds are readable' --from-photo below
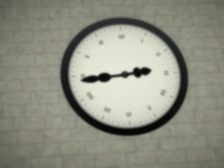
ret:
2,44
